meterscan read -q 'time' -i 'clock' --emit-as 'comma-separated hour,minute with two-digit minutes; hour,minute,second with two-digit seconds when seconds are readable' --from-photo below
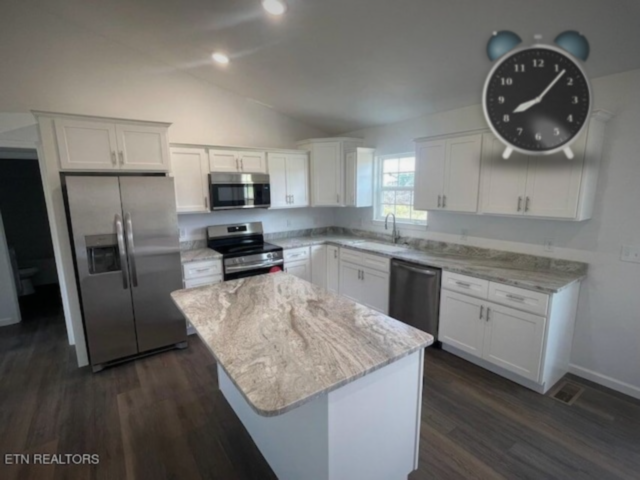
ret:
8,07
